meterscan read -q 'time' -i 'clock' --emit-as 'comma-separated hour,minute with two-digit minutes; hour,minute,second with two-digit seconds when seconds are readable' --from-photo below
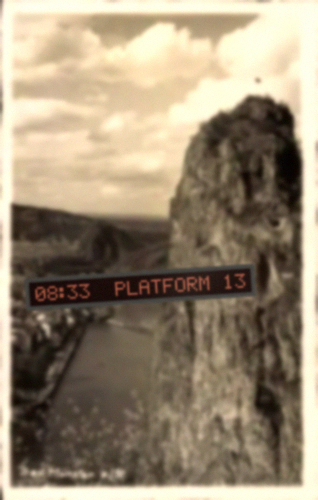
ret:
8,33
